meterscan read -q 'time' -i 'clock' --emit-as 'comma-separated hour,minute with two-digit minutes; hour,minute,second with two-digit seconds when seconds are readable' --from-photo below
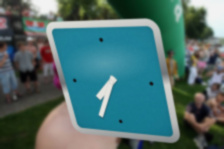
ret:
7,35
